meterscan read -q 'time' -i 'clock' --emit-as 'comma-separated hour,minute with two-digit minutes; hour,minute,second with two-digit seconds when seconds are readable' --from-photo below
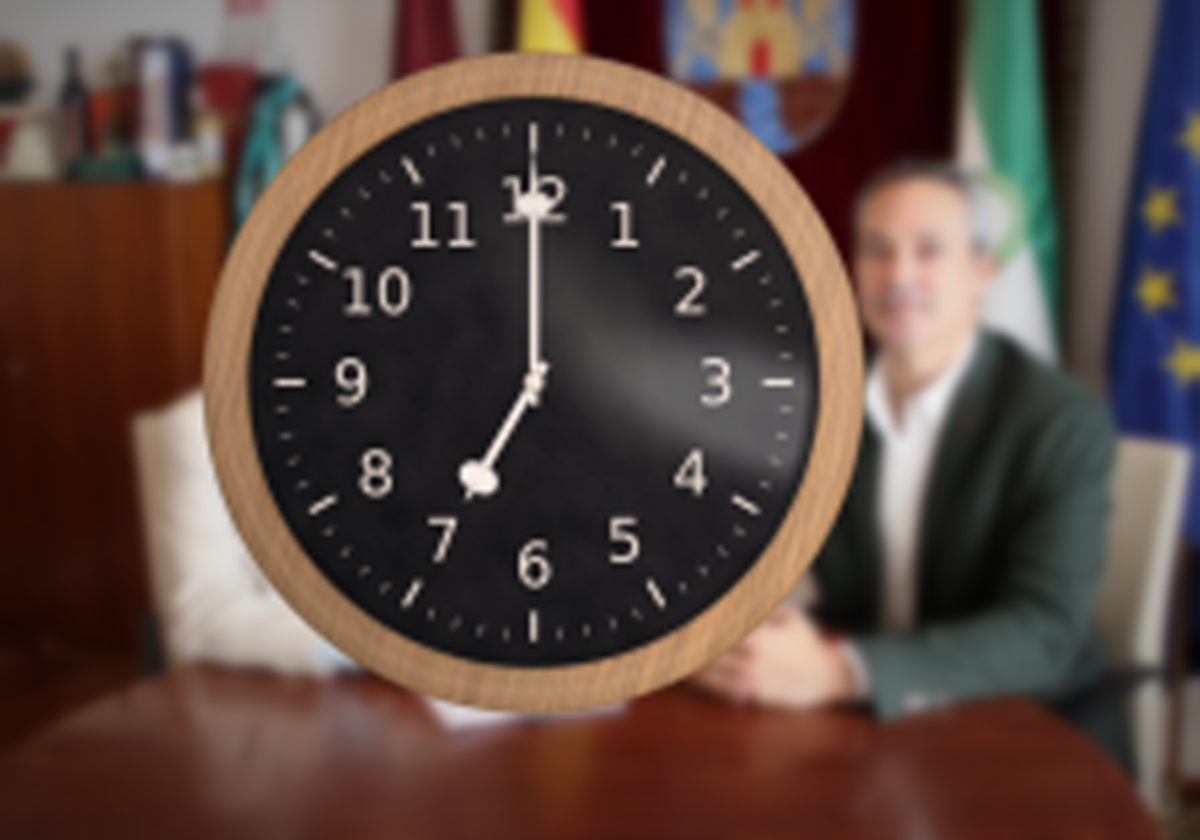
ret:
7,00
